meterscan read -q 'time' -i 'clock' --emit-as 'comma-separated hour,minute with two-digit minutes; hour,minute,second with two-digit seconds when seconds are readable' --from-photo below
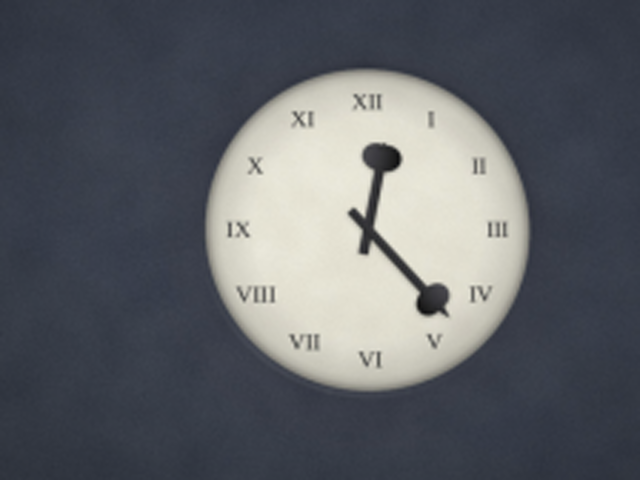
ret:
12,23
